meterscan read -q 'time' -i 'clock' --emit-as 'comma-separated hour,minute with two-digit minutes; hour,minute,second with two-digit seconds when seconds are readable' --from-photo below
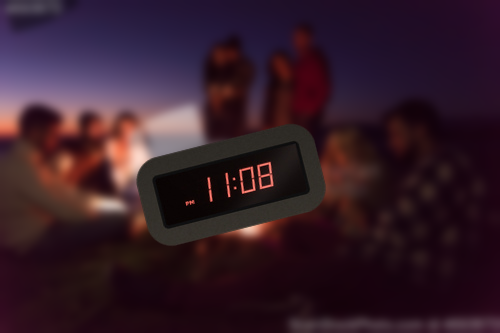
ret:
11,08
